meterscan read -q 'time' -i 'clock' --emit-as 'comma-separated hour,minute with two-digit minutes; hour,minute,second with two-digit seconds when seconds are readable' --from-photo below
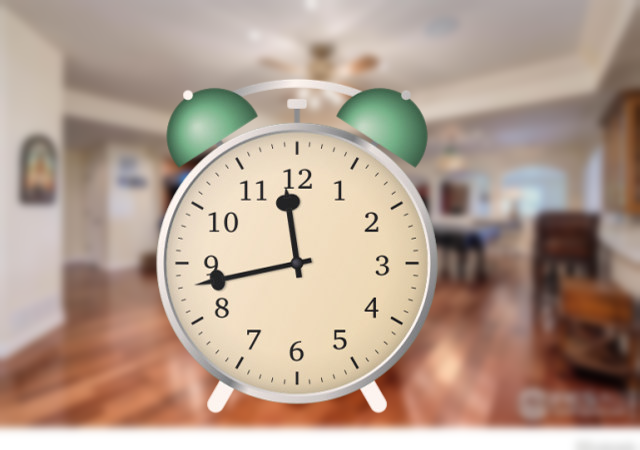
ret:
11,43
